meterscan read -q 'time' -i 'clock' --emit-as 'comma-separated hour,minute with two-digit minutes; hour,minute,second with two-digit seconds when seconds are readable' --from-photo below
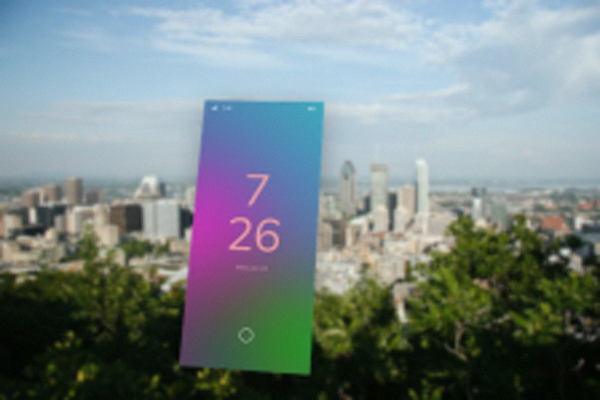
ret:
7,26
